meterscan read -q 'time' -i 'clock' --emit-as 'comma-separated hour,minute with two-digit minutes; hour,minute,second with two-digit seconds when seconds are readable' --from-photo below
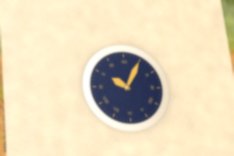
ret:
10,05
